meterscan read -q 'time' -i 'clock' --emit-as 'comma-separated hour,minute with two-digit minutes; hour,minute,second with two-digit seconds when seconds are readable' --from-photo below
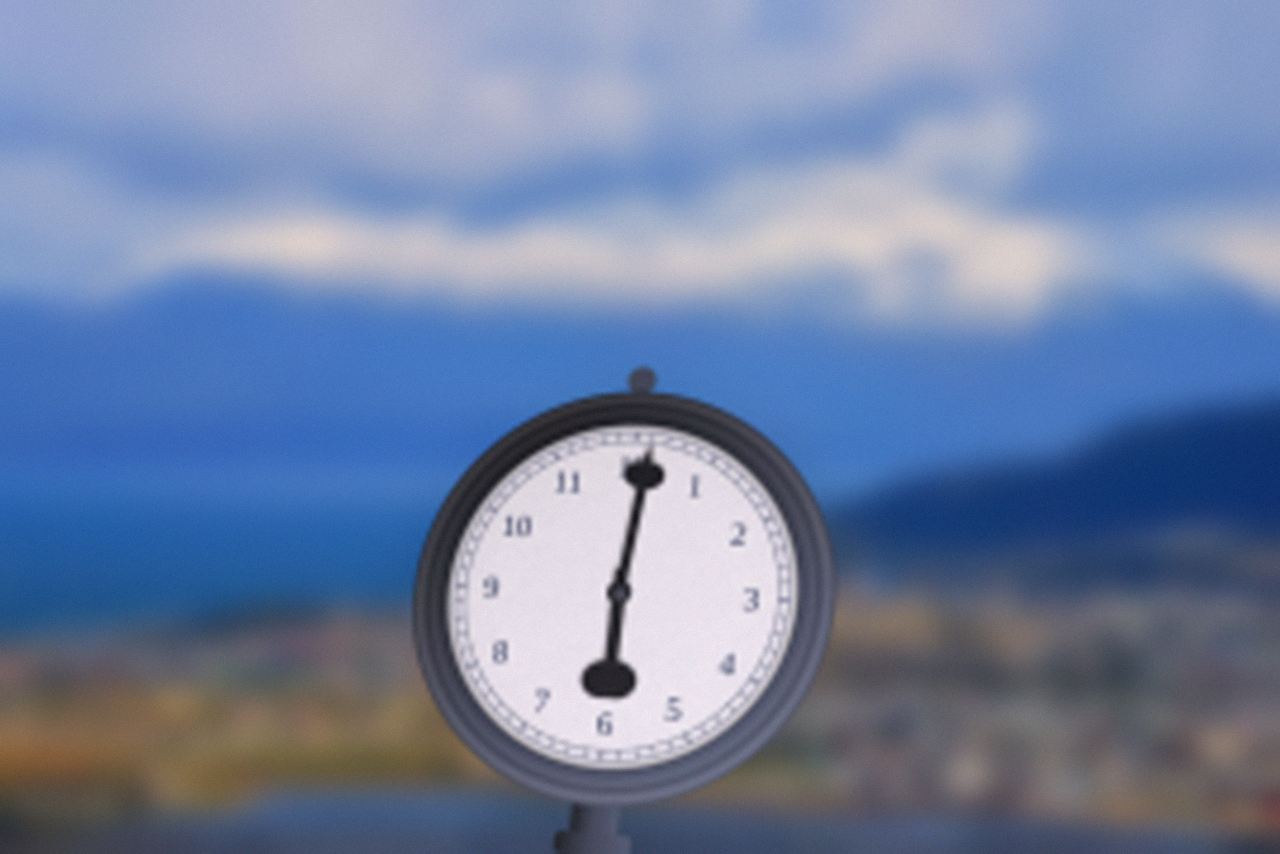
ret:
6,01
